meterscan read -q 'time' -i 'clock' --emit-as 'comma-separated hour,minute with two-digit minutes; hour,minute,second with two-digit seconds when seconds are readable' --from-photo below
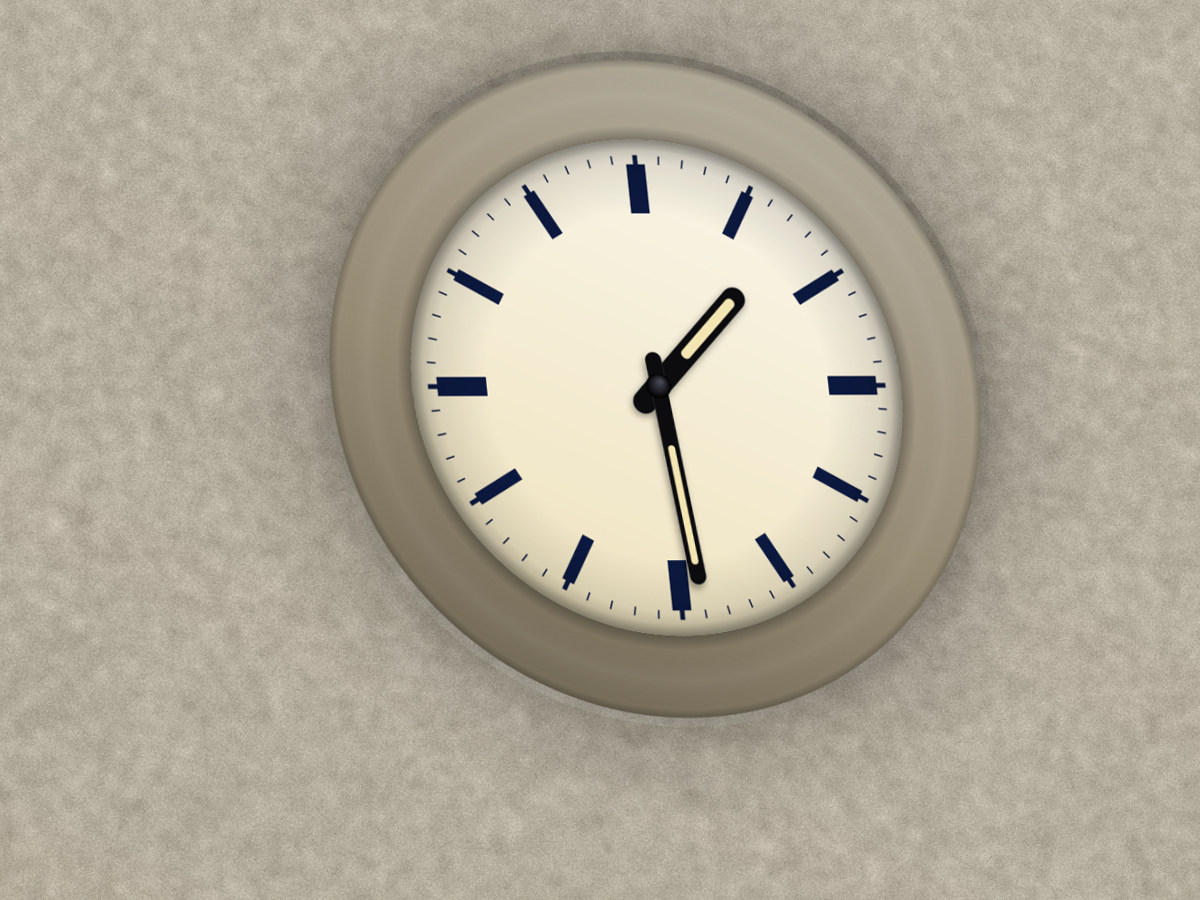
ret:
1,29
